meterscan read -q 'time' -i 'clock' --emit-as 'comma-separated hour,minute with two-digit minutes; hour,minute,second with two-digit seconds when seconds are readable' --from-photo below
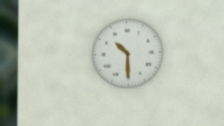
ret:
10,30
